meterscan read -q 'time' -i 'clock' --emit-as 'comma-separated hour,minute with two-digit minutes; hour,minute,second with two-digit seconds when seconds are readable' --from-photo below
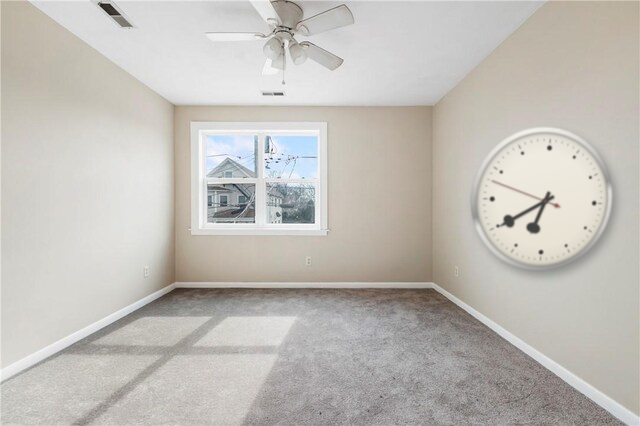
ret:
6,39,48
